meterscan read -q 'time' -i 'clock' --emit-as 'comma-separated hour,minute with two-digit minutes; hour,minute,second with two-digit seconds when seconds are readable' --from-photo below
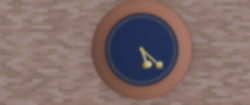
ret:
5,22
